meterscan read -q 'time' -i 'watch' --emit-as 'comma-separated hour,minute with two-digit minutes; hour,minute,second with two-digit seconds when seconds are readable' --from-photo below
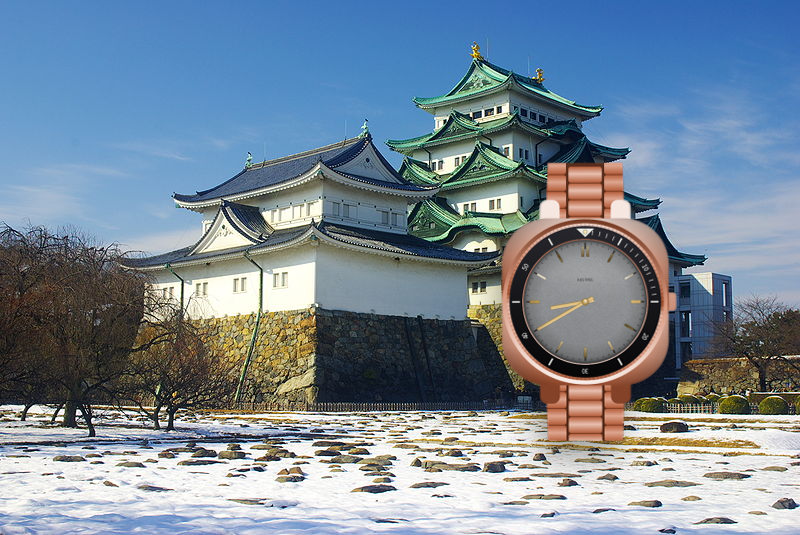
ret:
8,40
